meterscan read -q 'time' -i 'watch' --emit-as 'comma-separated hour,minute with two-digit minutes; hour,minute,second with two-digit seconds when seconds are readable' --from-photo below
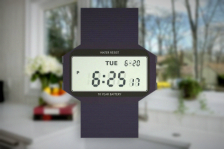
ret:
6,25,17
